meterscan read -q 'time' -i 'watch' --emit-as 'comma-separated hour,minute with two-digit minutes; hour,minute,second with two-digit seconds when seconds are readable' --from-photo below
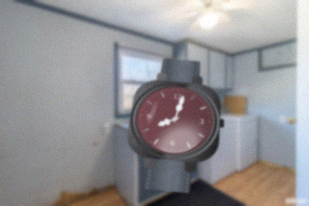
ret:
8,02
